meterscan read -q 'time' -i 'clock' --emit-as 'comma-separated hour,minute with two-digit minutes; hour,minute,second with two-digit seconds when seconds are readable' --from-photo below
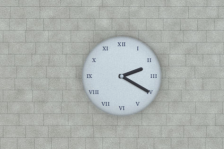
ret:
2,20
